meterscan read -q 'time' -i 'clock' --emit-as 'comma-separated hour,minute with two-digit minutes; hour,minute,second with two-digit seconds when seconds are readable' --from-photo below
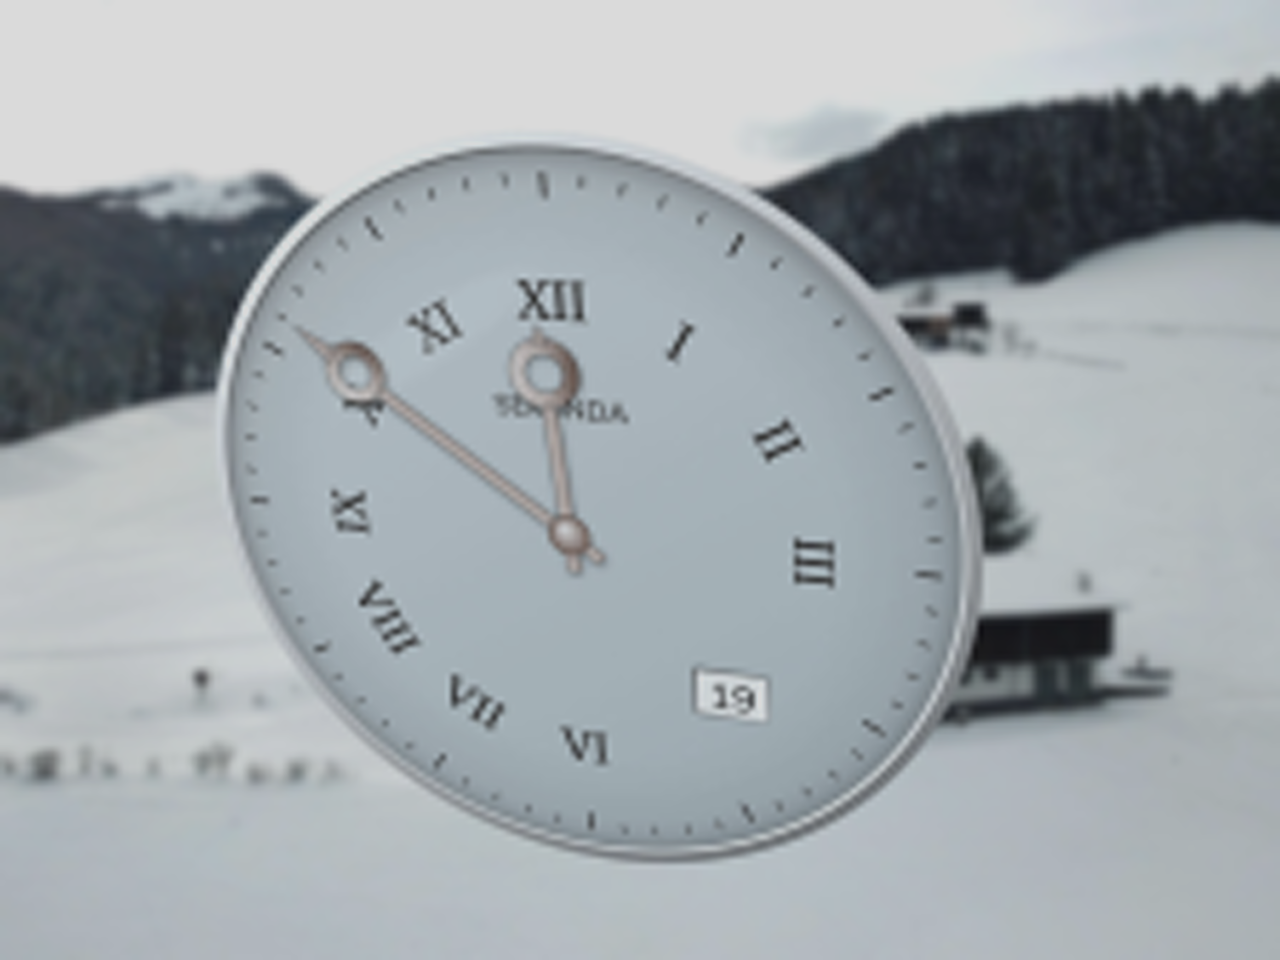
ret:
11,51
